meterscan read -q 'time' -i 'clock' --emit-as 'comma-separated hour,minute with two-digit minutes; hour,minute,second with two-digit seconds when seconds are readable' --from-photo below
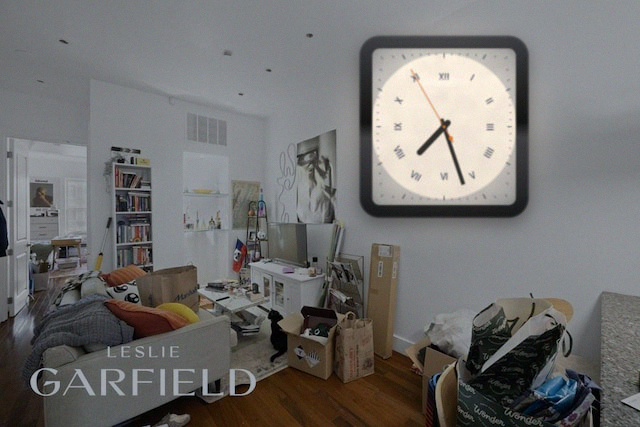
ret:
7,26,55
